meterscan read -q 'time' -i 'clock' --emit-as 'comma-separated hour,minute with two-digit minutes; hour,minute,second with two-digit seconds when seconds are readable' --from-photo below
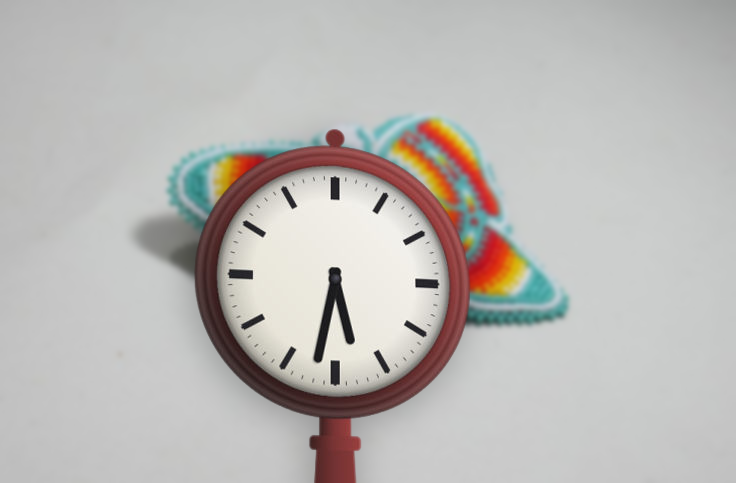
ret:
5,32
